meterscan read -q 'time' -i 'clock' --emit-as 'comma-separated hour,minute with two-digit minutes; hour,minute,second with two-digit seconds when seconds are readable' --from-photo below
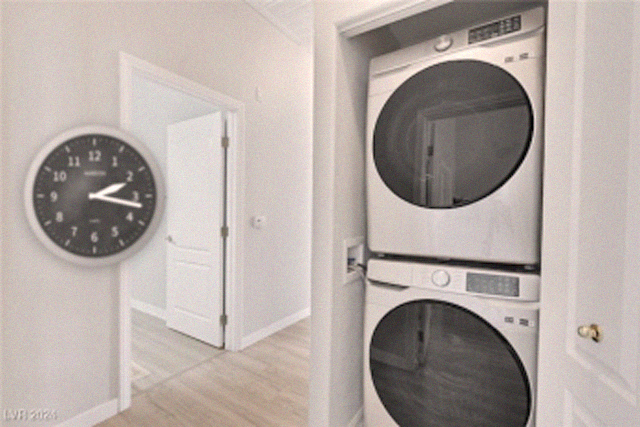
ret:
2,17
